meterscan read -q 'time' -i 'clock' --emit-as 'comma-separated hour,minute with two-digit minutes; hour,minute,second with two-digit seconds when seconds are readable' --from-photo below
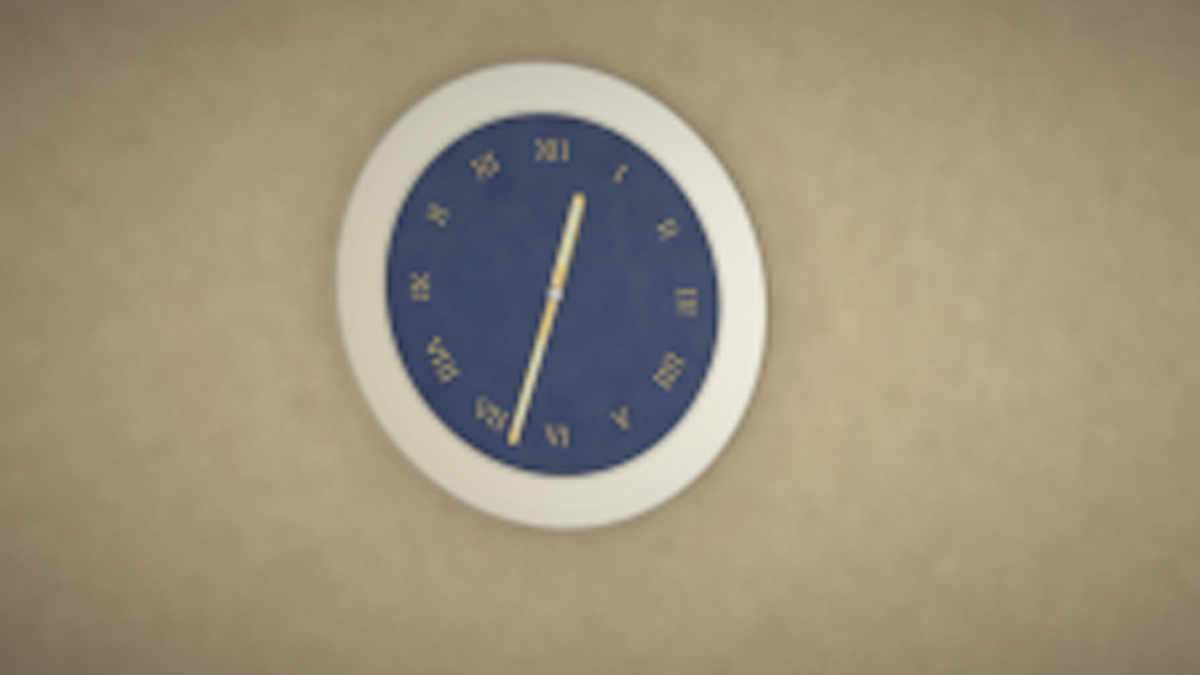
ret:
12,33
